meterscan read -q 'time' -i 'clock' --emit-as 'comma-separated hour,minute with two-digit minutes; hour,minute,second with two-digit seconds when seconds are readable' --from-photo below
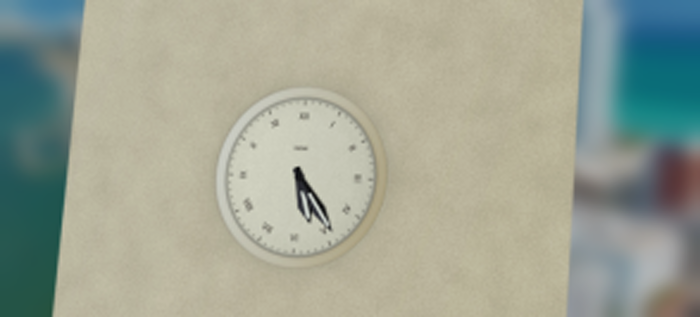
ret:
5,24
